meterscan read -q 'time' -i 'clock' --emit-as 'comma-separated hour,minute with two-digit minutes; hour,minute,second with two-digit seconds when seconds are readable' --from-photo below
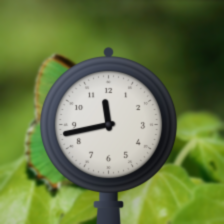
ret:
11,43
